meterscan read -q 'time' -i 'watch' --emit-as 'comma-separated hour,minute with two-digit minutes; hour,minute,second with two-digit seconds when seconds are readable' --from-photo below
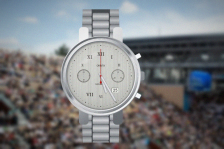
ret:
5,25
